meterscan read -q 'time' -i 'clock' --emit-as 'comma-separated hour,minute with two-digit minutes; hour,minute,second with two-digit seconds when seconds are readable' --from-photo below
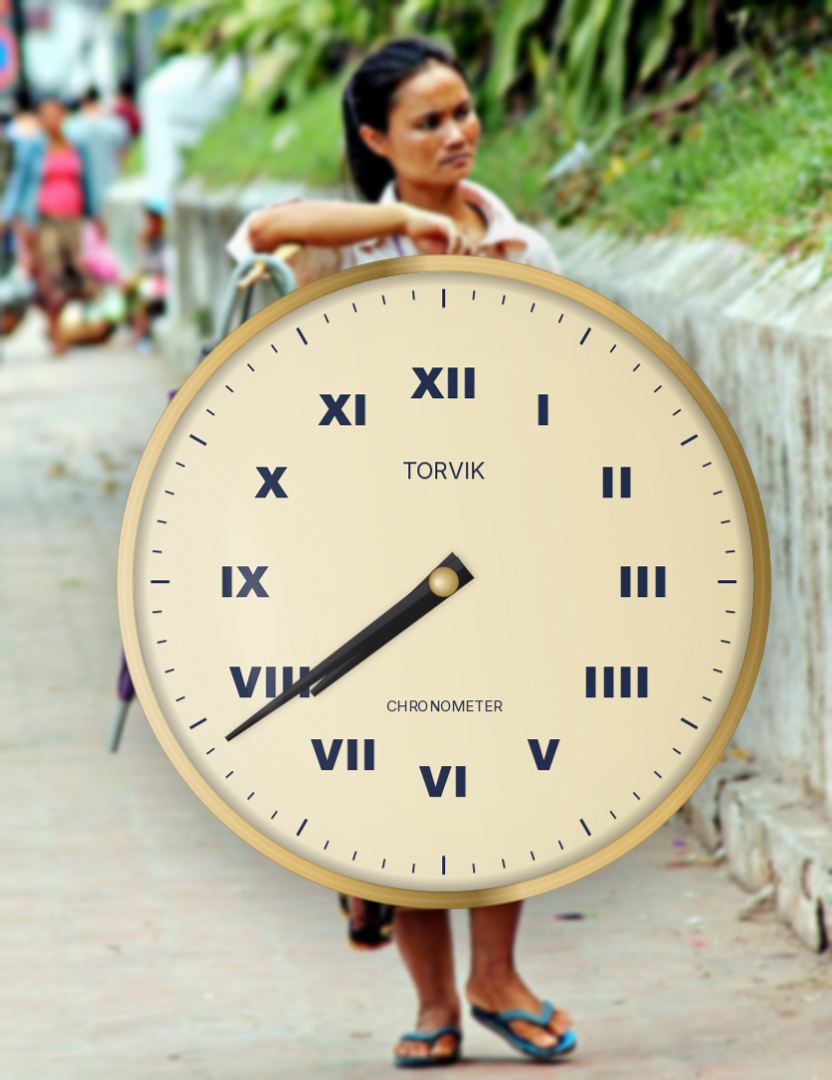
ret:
7,39
